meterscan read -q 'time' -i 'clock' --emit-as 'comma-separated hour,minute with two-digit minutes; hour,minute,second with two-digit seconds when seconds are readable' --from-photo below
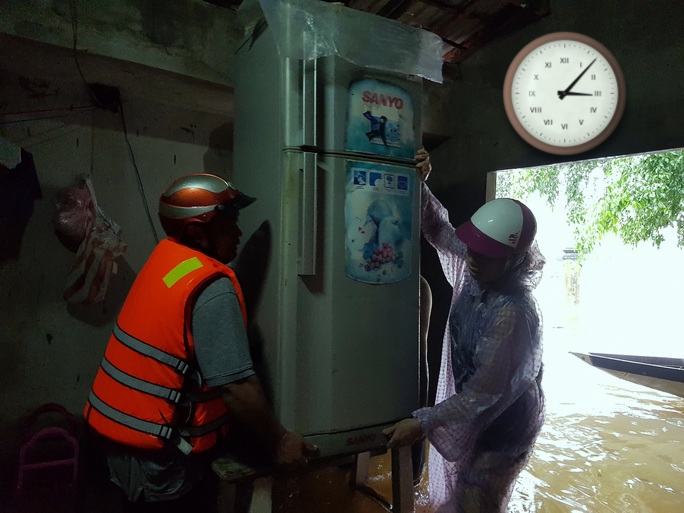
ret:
3,07
